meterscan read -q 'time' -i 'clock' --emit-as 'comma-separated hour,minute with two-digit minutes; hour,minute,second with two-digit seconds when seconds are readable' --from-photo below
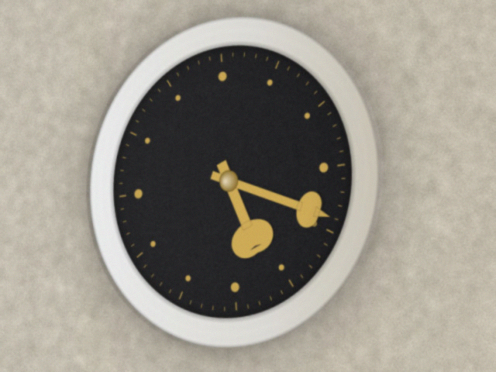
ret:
5,19
